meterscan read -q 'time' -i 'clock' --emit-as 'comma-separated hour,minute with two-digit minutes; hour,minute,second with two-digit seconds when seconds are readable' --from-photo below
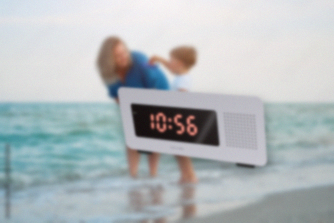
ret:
10,56
